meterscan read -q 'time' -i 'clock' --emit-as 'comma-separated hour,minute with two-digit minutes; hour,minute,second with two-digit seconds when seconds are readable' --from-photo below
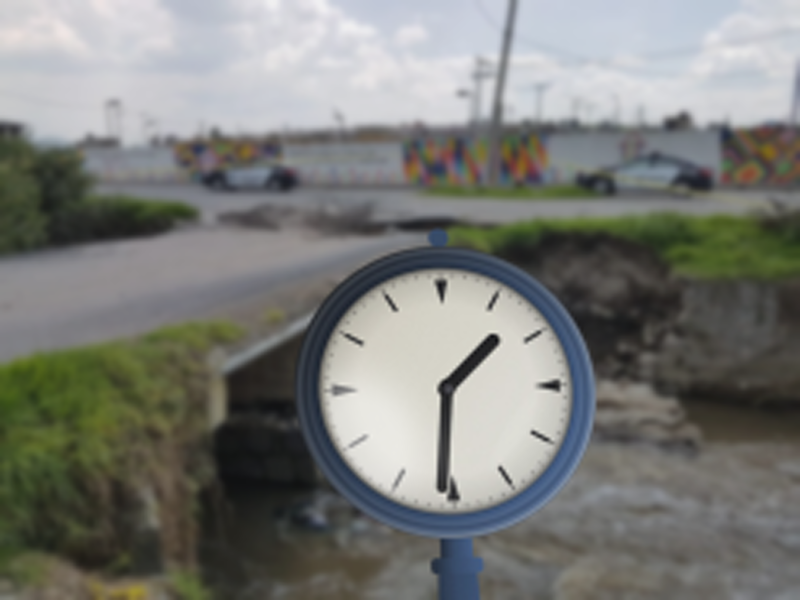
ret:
1,31
